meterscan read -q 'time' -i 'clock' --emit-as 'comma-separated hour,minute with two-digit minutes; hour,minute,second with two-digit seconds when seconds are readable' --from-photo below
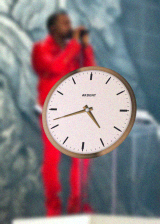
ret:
4,42
